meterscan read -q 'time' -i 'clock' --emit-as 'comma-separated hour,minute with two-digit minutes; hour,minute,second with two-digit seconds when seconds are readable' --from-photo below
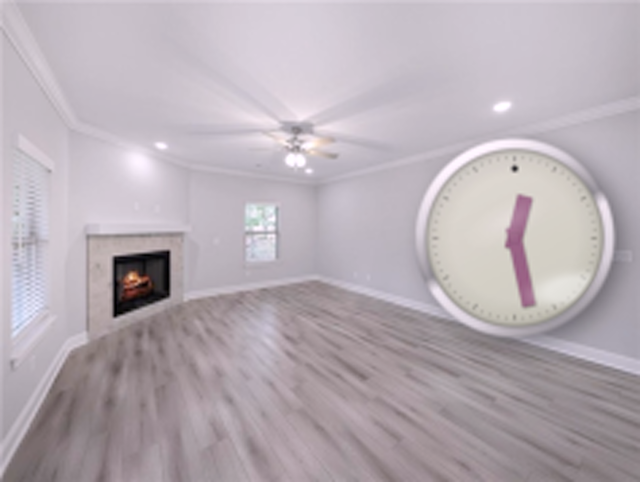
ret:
12,28
